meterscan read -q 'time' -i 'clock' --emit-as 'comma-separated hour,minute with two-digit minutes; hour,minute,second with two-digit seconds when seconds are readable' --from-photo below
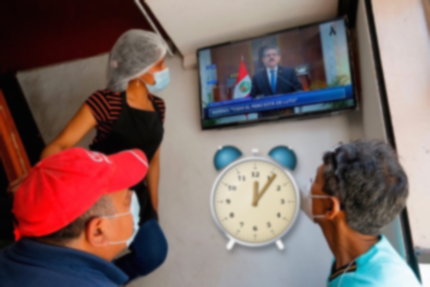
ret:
12,06
